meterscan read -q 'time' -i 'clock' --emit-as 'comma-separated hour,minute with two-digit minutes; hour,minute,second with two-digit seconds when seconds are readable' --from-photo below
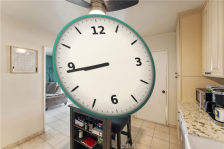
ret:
8,44
